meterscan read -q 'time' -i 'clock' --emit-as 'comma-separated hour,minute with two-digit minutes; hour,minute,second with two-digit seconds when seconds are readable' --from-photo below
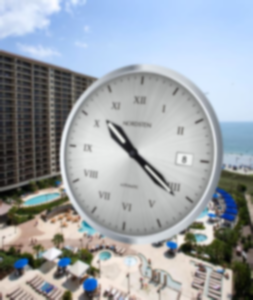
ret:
10,21
